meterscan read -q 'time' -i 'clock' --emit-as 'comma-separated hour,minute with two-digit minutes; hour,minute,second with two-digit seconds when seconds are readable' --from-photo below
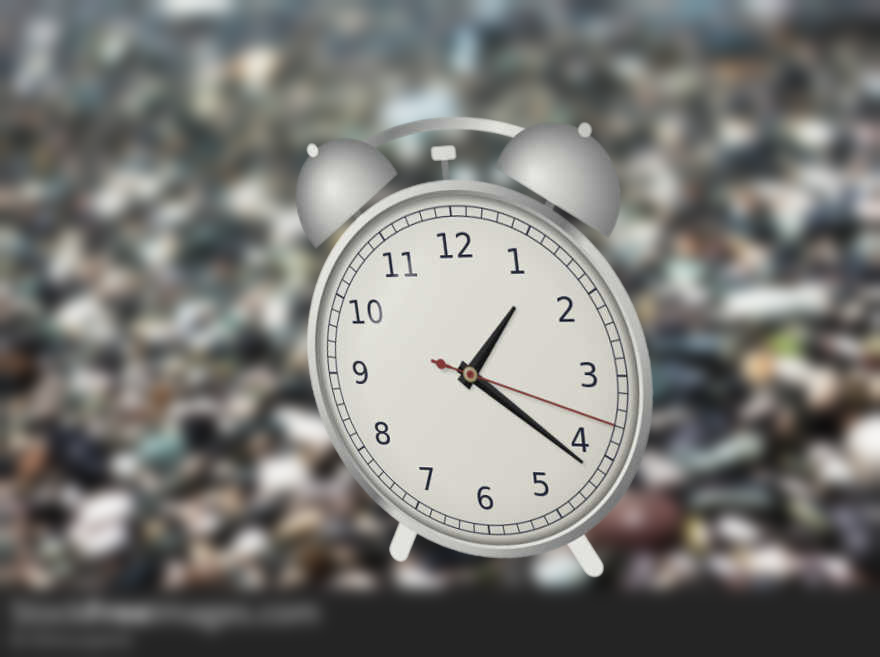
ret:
1,21,18
